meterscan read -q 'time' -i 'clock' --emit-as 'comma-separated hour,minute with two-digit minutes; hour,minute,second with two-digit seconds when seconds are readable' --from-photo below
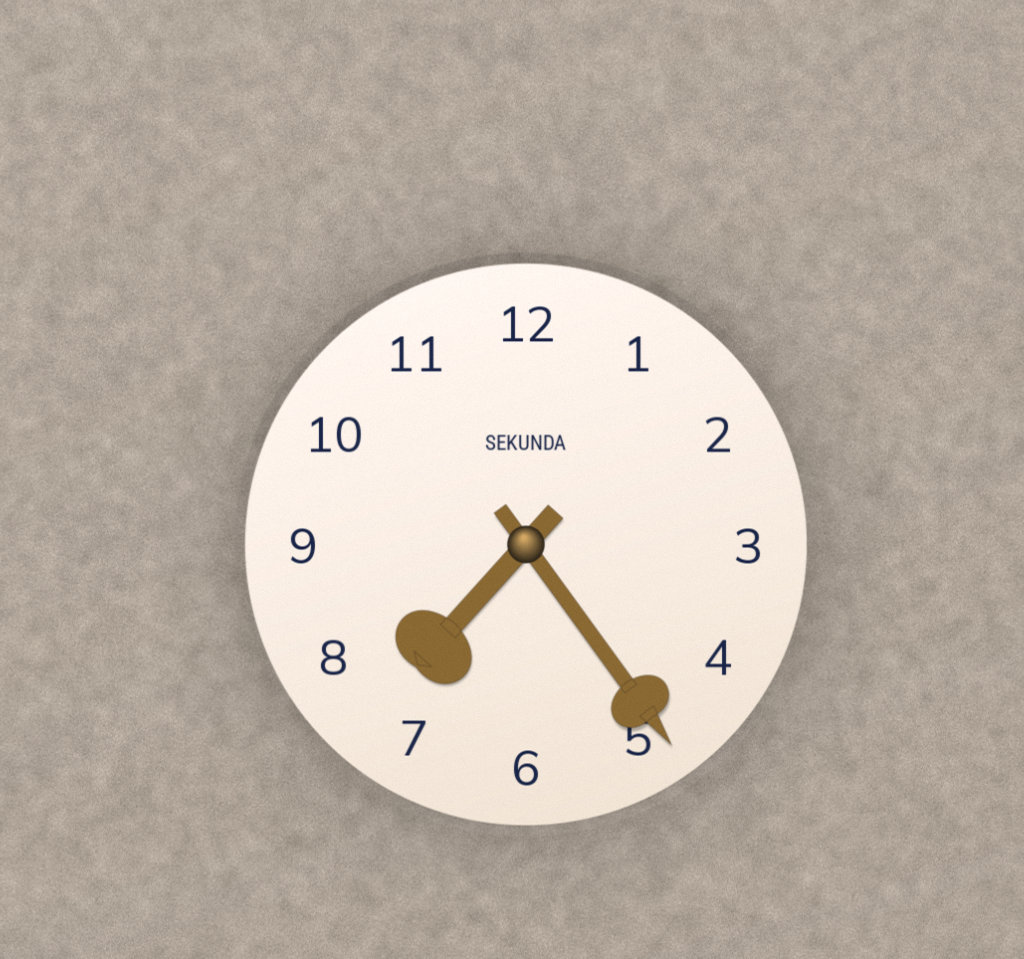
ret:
7,24
